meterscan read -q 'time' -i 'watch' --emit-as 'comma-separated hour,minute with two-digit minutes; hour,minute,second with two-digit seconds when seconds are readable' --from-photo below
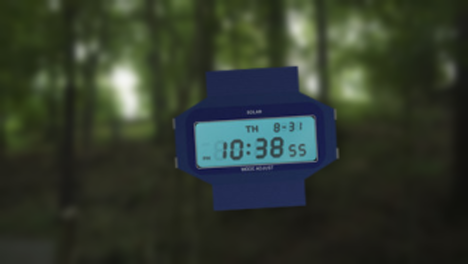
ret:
10,38,55
